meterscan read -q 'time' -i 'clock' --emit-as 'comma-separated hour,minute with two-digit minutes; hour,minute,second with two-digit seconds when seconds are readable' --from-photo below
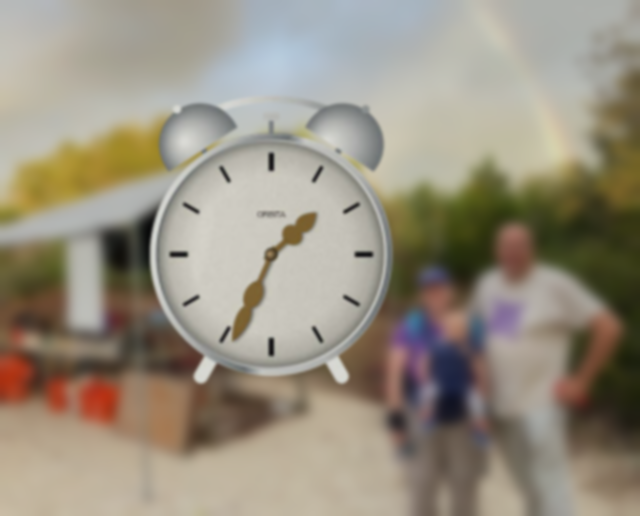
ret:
1,34
